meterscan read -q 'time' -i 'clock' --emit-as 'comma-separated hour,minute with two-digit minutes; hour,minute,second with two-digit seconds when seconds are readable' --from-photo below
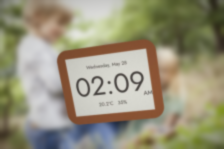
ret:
2,09
